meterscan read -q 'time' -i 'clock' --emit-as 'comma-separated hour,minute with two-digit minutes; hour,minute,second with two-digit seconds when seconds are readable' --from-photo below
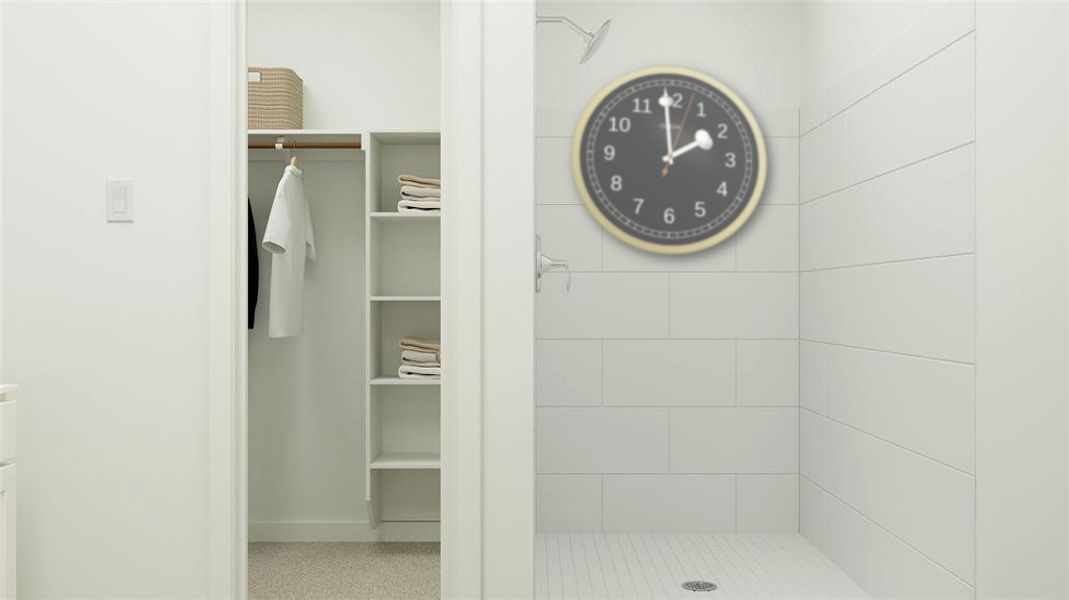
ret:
1,59,03
